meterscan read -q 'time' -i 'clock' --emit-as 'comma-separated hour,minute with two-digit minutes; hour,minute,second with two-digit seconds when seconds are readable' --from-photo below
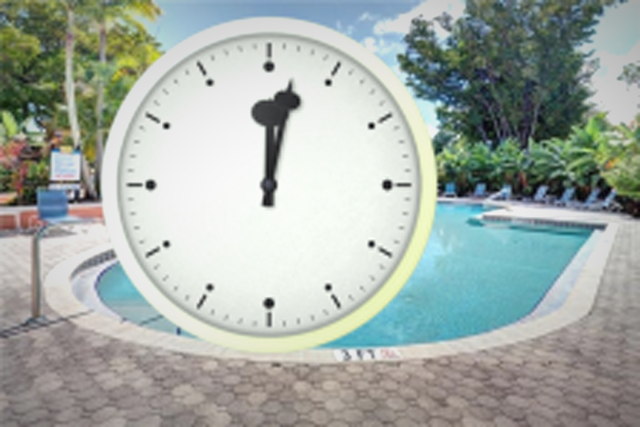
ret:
12,02
